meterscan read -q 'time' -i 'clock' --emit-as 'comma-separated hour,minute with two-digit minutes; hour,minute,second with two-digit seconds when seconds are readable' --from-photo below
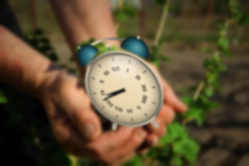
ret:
8,42
